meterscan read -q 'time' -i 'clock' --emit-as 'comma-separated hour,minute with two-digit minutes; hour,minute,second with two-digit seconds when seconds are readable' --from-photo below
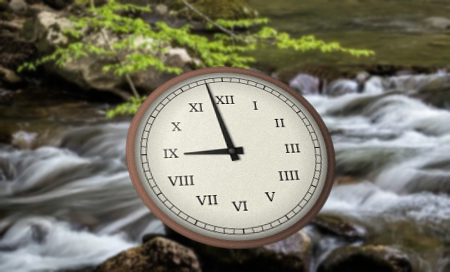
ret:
8,58
